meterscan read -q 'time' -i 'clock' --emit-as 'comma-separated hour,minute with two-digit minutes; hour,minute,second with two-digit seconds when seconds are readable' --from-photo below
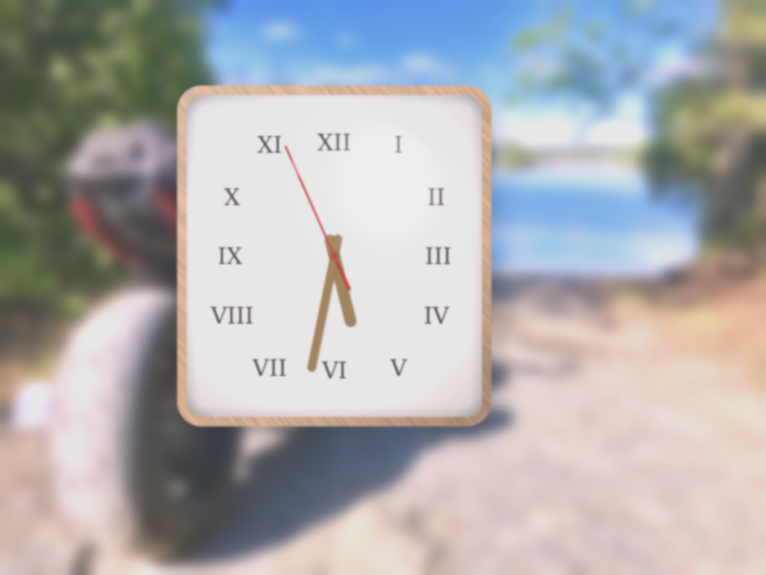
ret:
5,31,56
